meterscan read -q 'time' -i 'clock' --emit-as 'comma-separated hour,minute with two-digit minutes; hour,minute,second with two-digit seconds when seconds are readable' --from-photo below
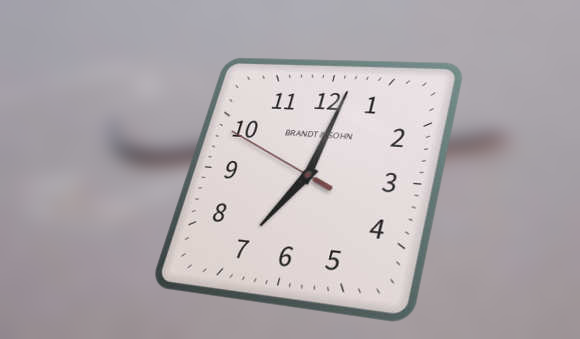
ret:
7,01,49
